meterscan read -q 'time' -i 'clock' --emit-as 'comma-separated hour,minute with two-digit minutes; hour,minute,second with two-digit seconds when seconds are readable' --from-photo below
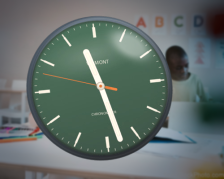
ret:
11,27,48
